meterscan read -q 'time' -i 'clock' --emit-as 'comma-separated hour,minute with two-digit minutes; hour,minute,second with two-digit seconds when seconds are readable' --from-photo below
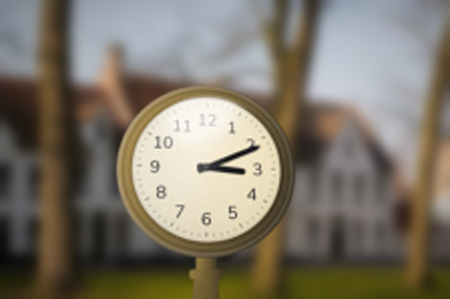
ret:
3,11
